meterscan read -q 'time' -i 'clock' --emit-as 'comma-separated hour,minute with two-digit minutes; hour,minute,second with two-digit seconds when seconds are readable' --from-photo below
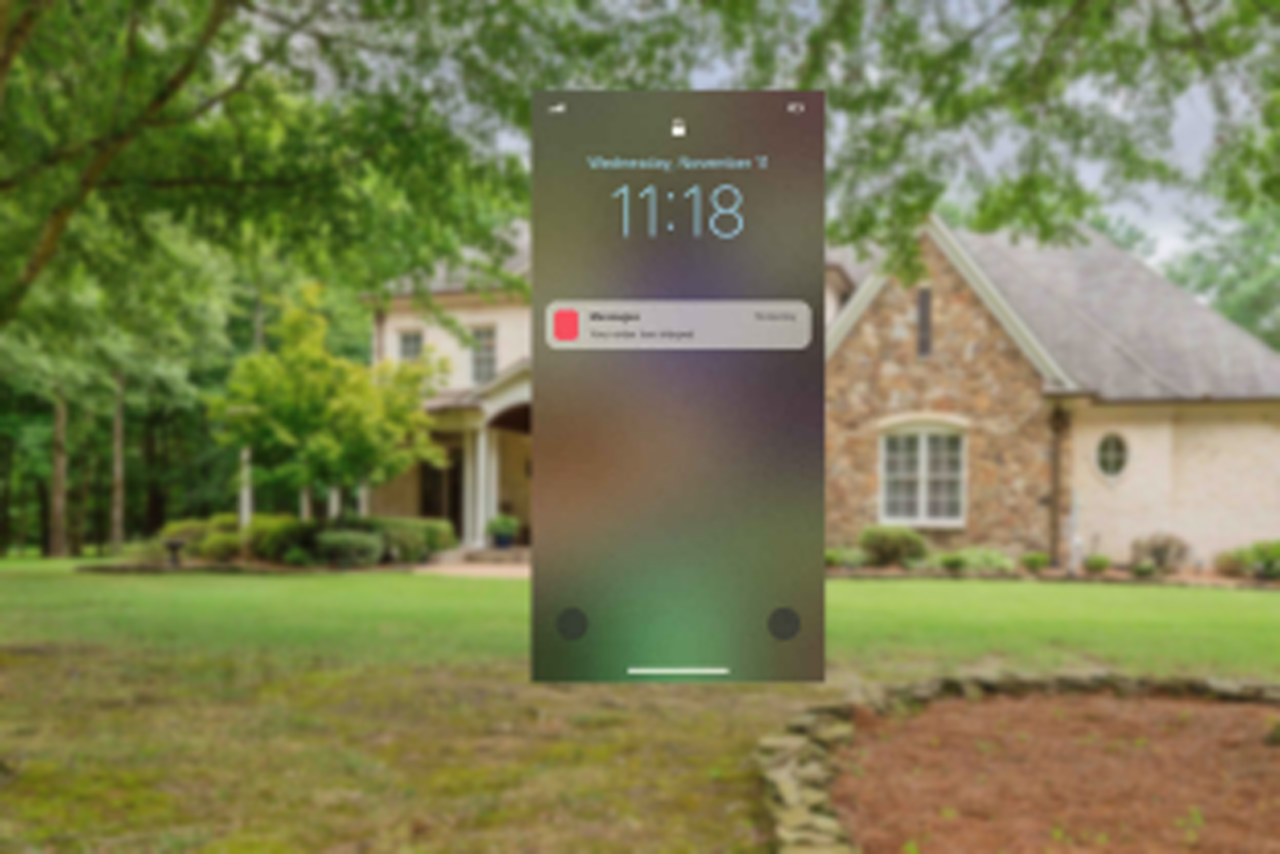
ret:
11,18
